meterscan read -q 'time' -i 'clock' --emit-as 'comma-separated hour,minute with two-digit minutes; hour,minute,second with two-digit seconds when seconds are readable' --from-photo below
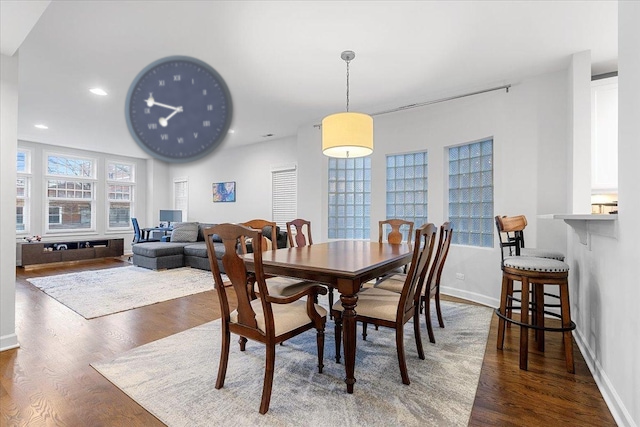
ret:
7,48
